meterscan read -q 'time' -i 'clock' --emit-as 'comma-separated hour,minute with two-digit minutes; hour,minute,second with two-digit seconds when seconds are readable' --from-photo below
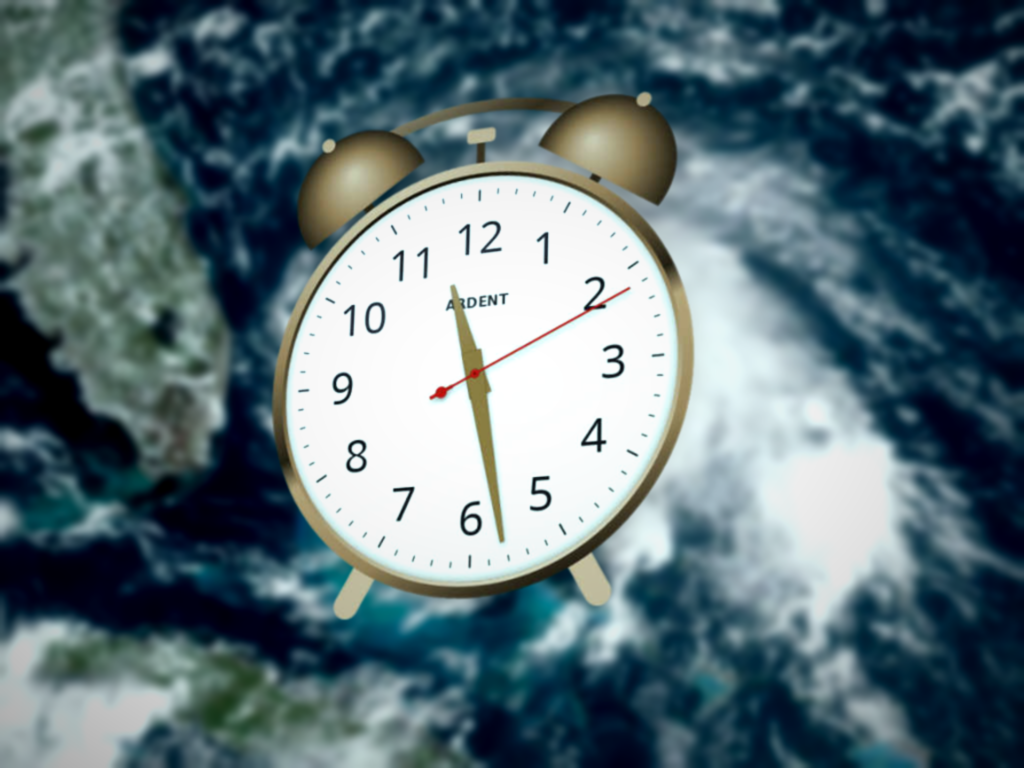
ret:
11,28,11
